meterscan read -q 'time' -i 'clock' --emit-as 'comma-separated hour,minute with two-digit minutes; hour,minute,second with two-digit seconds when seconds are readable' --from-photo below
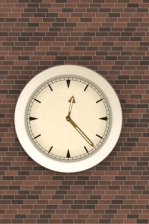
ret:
12,23
